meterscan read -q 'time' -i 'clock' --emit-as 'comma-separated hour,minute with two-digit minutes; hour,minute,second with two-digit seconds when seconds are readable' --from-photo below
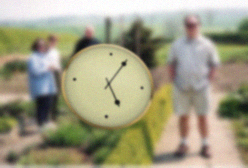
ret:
5,05
